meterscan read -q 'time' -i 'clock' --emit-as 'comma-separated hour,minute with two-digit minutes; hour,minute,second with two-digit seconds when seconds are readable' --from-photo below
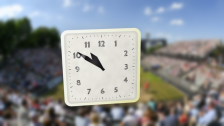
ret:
10,51
